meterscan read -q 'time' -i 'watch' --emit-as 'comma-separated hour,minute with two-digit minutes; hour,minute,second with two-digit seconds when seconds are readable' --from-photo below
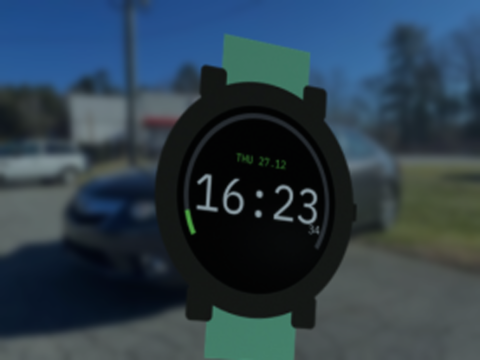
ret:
16,23
